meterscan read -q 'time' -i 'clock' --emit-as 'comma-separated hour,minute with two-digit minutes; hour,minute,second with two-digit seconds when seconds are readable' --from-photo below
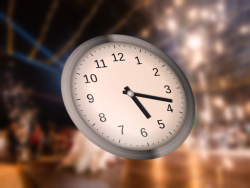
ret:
5,18
